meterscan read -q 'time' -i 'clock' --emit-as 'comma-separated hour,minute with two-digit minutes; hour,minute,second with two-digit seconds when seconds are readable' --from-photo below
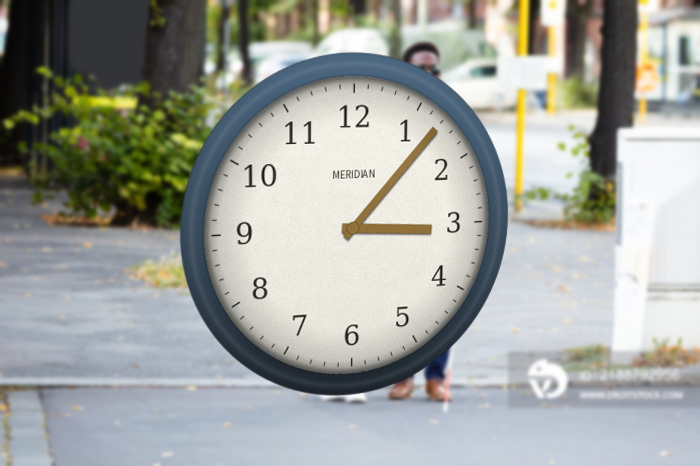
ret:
3,07
